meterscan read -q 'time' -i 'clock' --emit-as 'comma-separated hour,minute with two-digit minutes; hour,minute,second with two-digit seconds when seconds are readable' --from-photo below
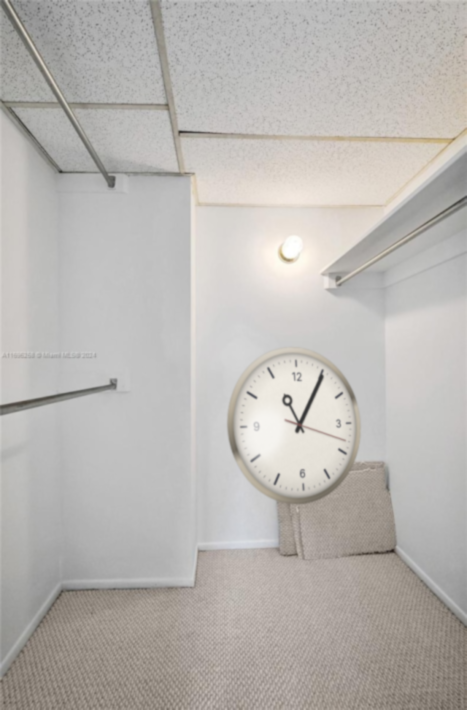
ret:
11,05,18
